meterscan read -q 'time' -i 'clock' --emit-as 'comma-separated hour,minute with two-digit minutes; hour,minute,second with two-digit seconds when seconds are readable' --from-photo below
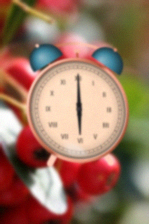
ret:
6,00
